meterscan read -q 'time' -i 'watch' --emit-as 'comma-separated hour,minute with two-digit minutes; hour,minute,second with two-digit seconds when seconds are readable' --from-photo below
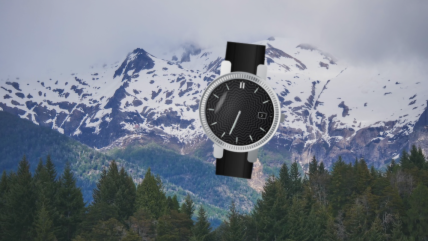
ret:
6,33
